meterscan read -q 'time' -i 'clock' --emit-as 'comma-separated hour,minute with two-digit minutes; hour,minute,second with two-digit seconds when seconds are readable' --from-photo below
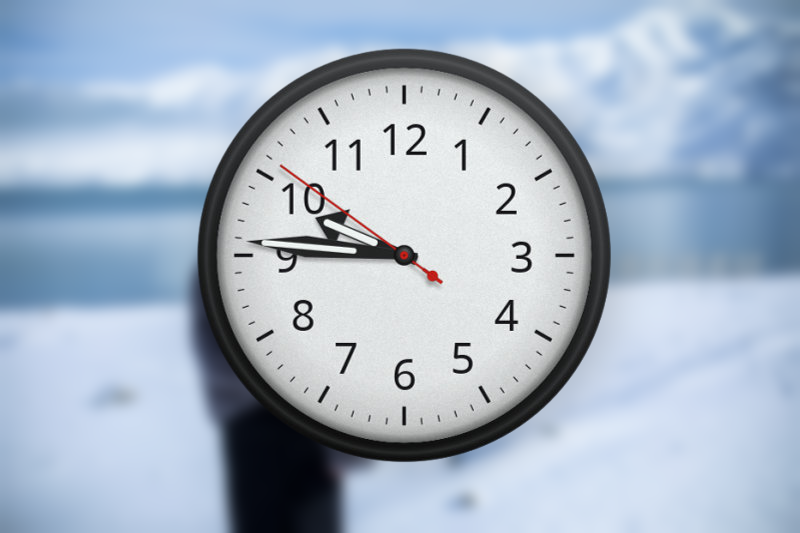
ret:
9,45,51
